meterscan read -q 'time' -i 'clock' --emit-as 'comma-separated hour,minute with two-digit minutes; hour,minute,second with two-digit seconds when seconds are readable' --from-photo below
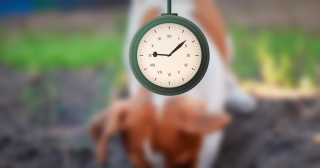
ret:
9,08
